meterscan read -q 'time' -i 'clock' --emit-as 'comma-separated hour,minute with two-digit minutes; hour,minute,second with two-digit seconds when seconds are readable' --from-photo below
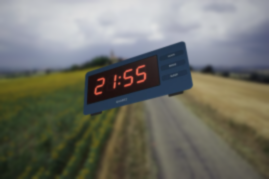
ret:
21,55
